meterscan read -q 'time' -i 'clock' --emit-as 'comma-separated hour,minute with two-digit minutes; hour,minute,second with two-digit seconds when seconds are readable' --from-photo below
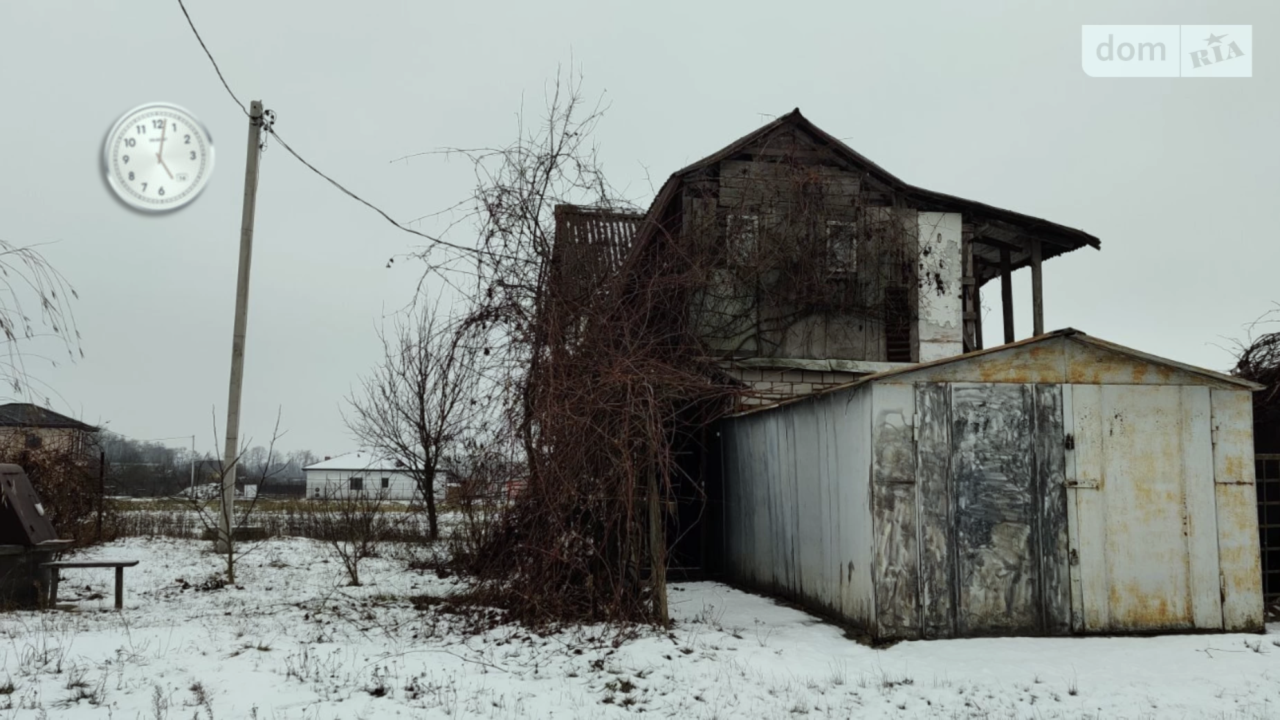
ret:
5,02
